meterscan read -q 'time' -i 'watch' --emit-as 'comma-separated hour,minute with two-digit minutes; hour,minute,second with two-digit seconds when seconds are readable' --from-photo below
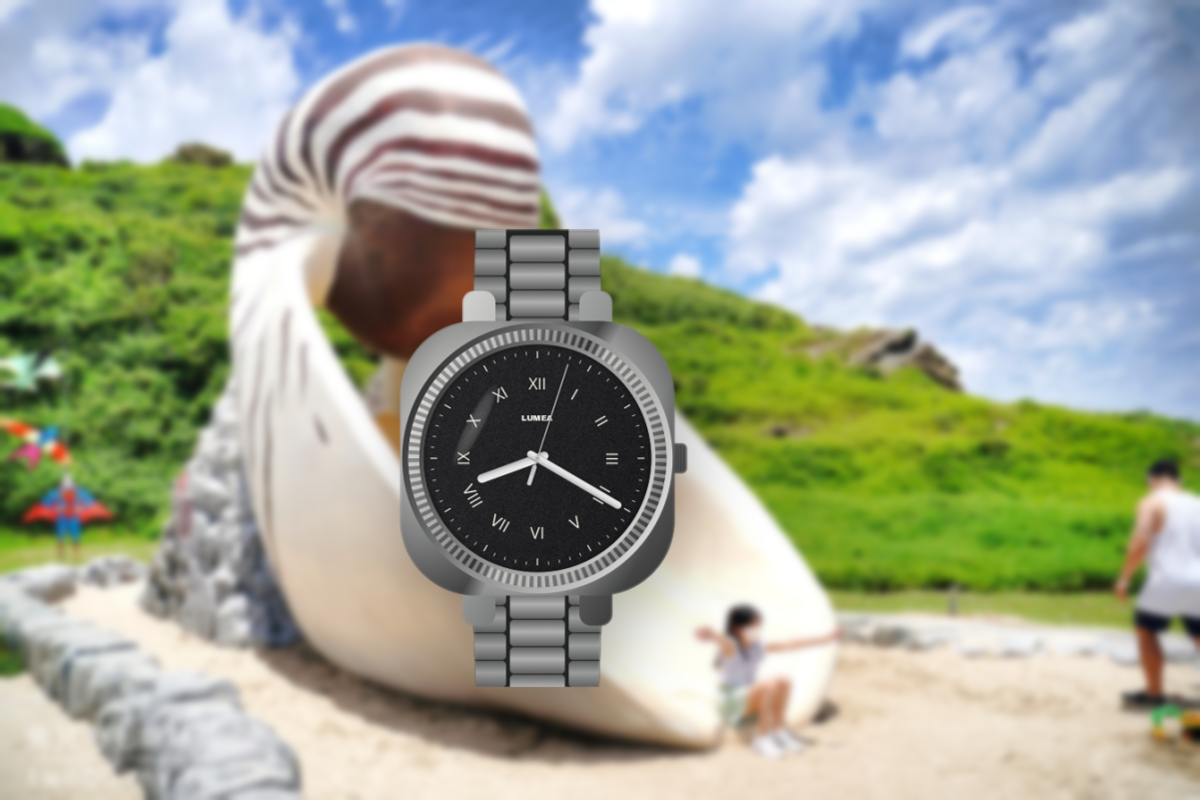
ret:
8,20,03
